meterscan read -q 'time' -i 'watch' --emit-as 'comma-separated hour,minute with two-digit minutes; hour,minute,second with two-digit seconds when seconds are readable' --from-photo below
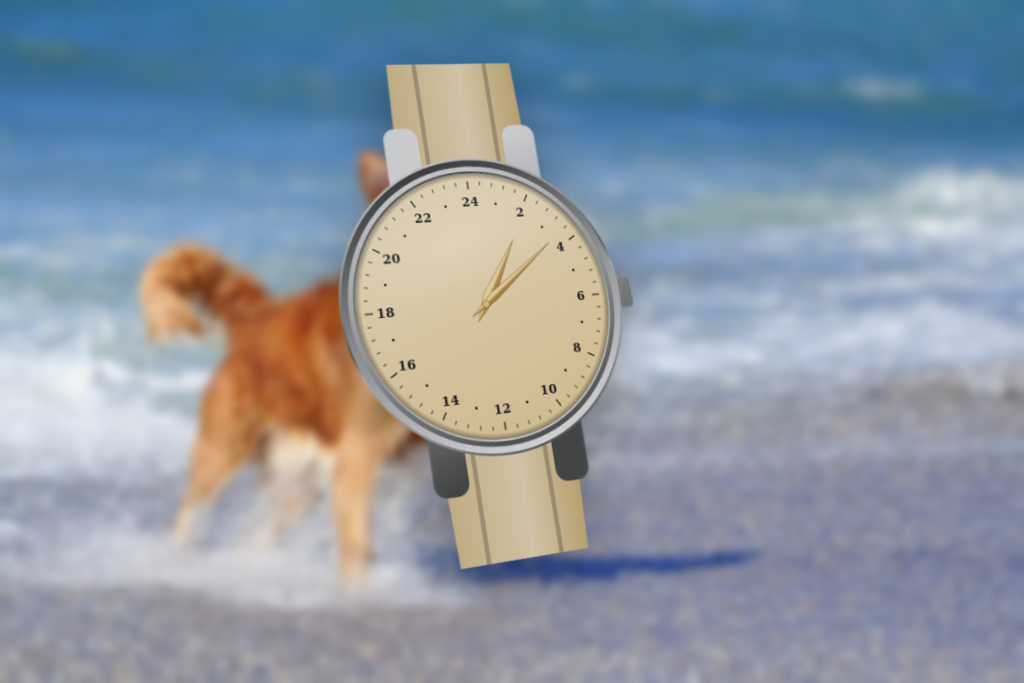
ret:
2,09
